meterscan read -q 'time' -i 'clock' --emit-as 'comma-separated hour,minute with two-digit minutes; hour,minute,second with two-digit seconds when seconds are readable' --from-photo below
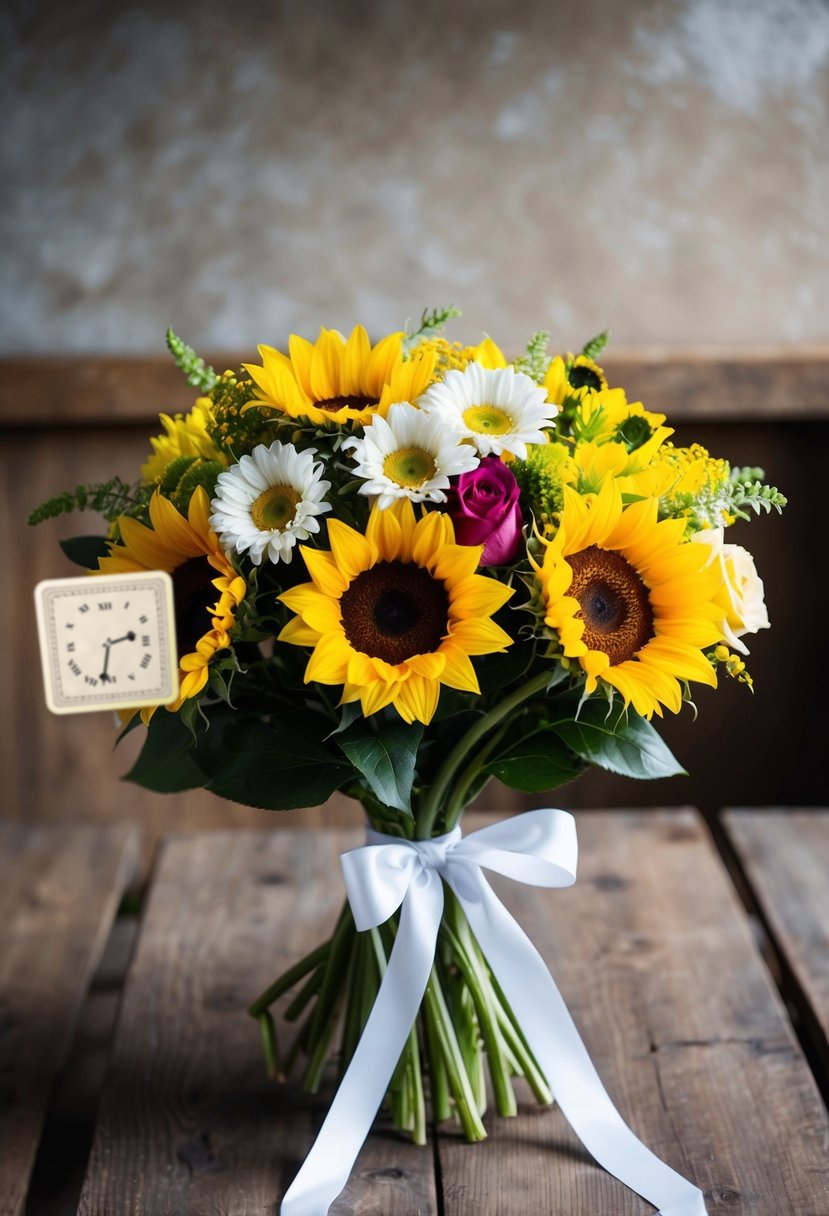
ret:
2,32
